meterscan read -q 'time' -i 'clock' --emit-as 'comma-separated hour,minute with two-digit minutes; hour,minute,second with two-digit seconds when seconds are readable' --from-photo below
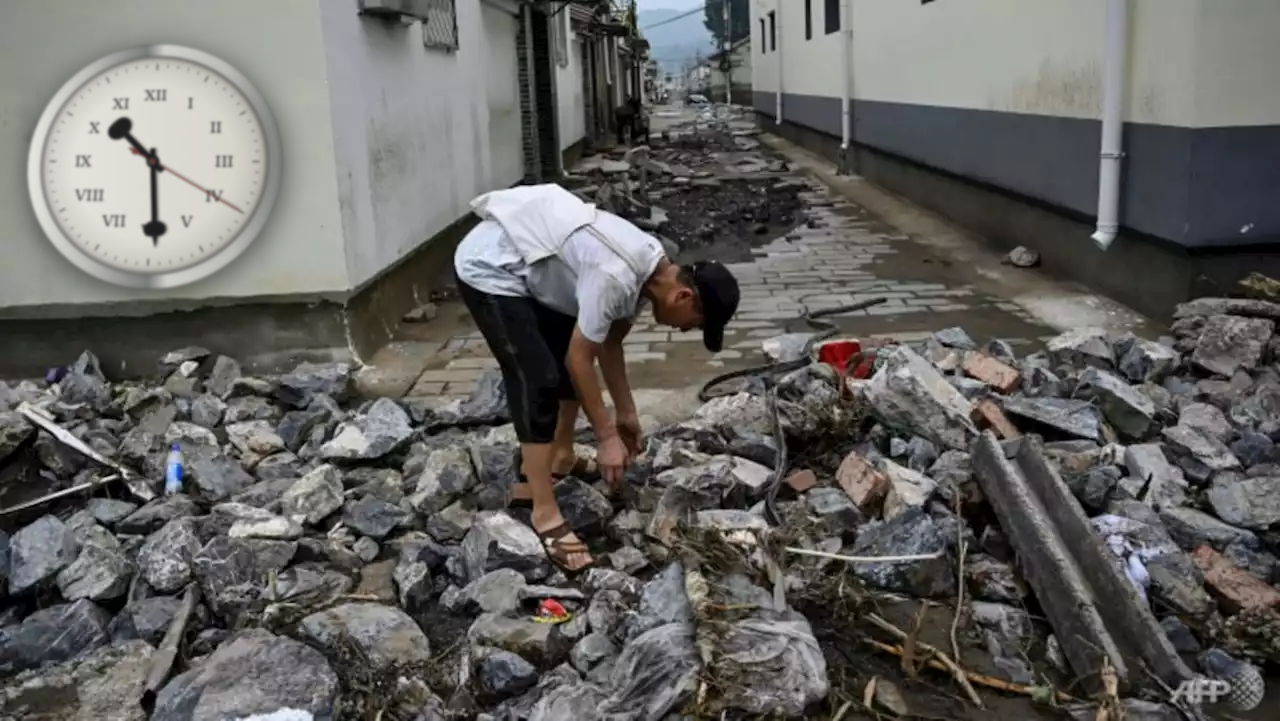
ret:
10,29,20
